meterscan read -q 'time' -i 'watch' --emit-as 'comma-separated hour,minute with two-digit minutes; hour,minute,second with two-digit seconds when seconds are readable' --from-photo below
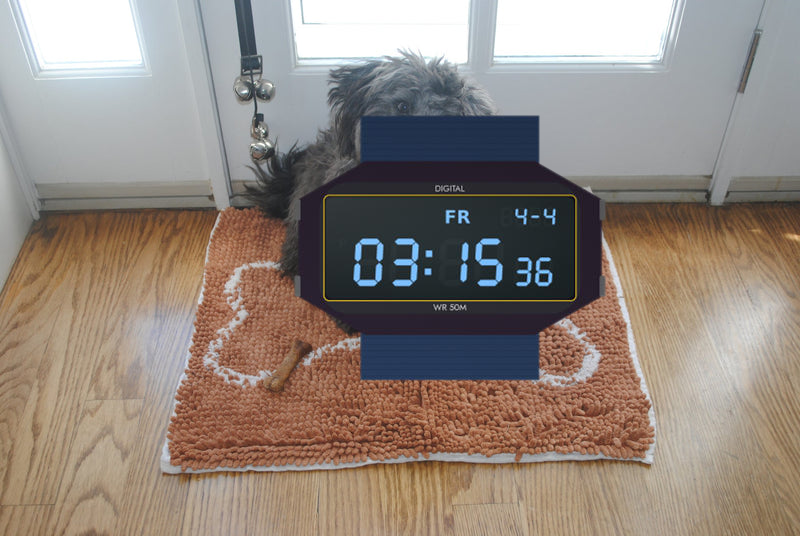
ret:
3,15,36
